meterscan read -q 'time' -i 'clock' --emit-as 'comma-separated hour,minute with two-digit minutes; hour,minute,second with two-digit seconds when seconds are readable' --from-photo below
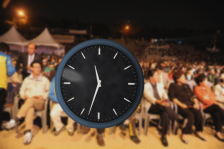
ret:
11,33
